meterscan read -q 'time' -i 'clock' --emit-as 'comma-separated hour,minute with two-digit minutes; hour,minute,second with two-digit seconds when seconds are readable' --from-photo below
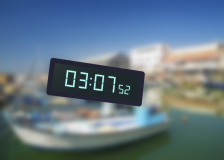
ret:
3,07,52
